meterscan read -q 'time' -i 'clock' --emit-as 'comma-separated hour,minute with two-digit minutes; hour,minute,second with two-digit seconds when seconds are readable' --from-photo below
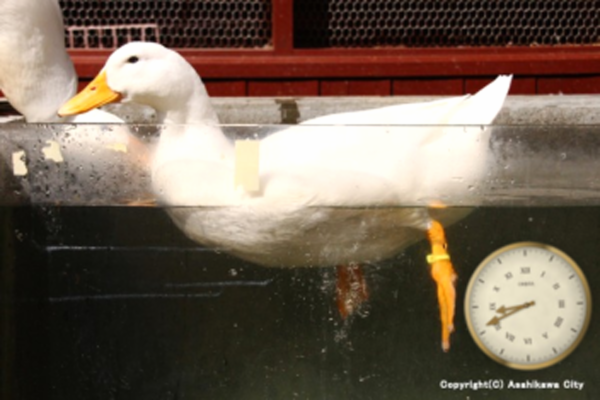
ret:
8,41
